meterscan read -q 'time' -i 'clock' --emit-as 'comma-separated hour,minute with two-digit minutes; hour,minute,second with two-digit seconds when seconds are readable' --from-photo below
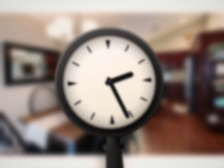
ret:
2,26
